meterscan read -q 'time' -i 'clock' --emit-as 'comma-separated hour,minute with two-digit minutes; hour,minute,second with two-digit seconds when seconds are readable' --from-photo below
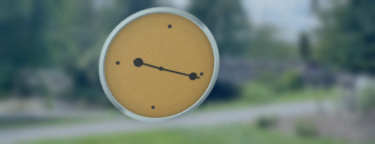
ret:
9,16
